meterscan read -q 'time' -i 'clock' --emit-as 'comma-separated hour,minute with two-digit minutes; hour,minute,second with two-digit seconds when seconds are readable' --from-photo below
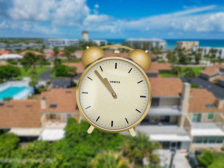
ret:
10,53
